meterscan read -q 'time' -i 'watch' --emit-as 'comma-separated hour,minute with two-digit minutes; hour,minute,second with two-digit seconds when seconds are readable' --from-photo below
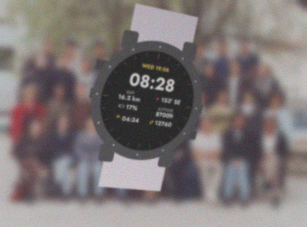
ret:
8,28
